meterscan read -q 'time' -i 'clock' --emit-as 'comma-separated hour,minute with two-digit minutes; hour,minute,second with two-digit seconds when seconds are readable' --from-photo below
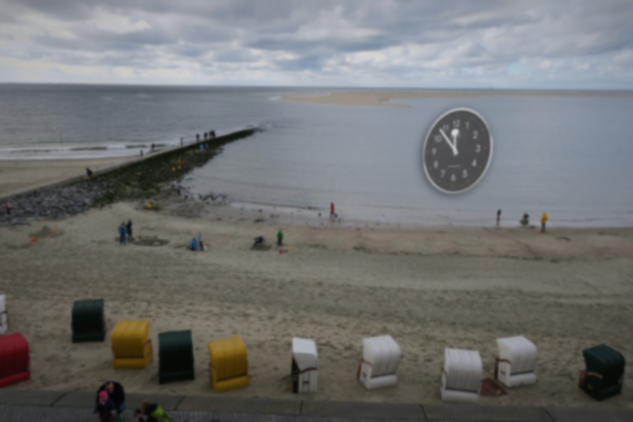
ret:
11,53
